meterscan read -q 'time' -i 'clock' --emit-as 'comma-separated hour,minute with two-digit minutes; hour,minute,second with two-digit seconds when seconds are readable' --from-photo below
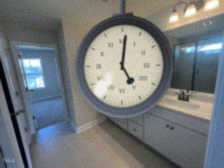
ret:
5,01
